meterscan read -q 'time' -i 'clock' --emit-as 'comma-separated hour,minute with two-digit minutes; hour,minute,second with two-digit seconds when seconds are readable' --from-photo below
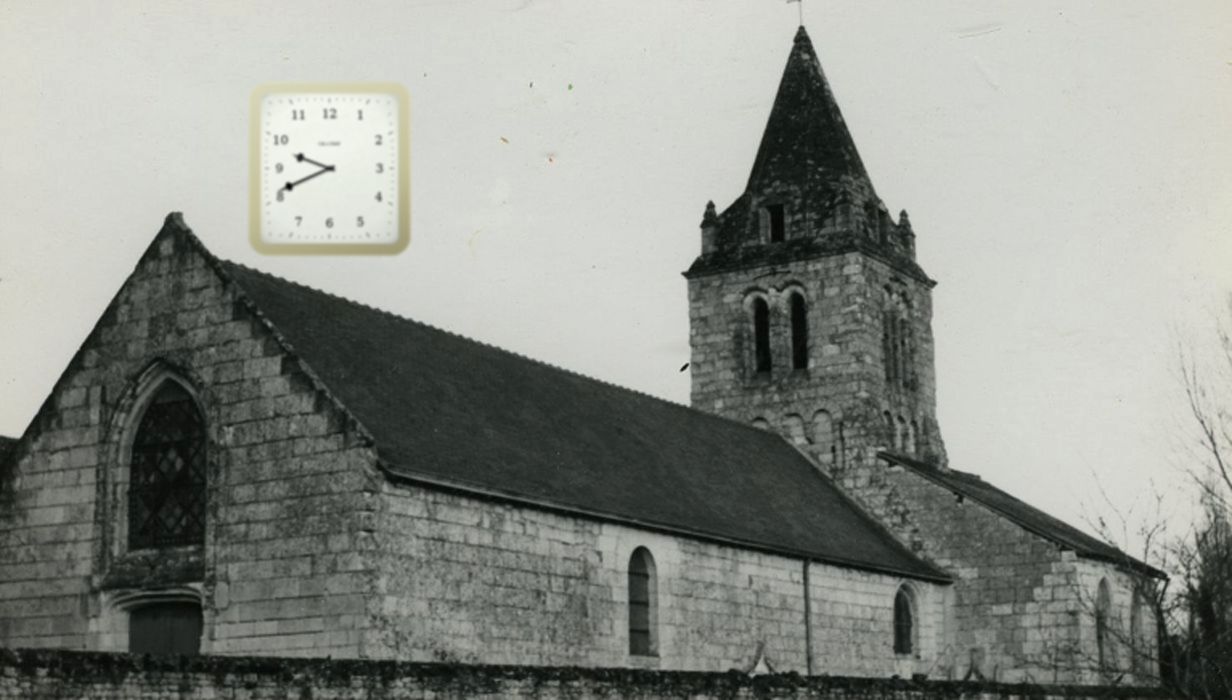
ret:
9,41
